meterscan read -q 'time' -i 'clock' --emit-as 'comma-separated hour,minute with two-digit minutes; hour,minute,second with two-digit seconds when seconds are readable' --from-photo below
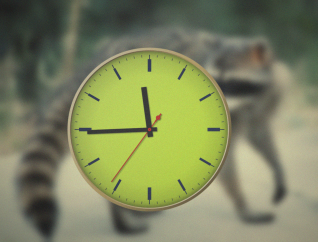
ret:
11,44,36
